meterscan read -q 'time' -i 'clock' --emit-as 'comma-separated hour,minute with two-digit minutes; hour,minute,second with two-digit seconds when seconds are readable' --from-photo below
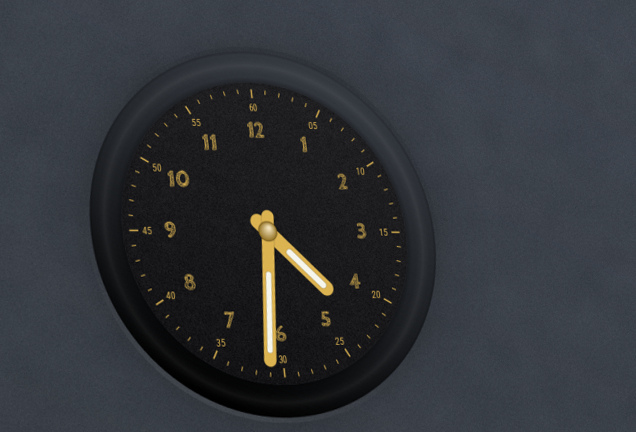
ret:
4,31
